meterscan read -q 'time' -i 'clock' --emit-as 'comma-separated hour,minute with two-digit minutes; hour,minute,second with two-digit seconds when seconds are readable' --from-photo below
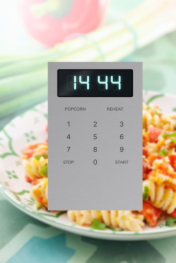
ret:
14,44
